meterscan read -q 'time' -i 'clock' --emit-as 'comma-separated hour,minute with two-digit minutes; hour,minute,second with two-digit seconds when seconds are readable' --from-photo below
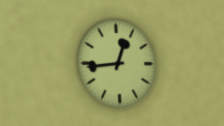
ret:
12,44
